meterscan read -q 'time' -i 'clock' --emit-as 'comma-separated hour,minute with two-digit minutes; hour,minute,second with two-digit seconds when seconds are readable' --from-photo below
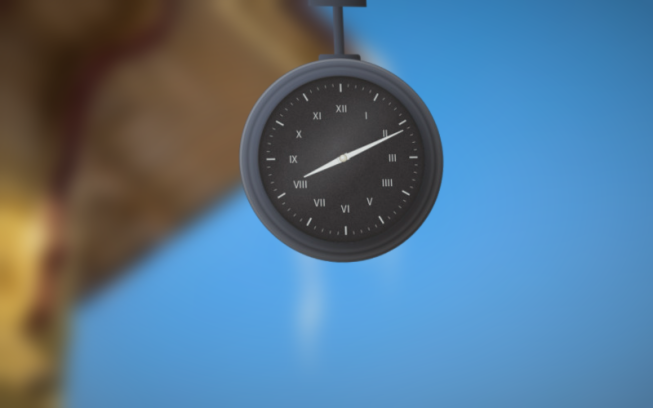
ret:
8,11
